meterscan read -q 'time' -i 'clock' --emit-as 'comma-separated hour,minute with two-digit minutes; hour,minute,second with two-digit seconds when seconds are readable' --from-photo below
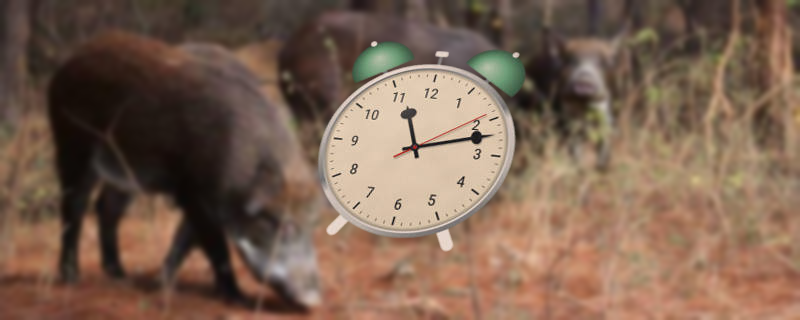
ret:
11,12,09
